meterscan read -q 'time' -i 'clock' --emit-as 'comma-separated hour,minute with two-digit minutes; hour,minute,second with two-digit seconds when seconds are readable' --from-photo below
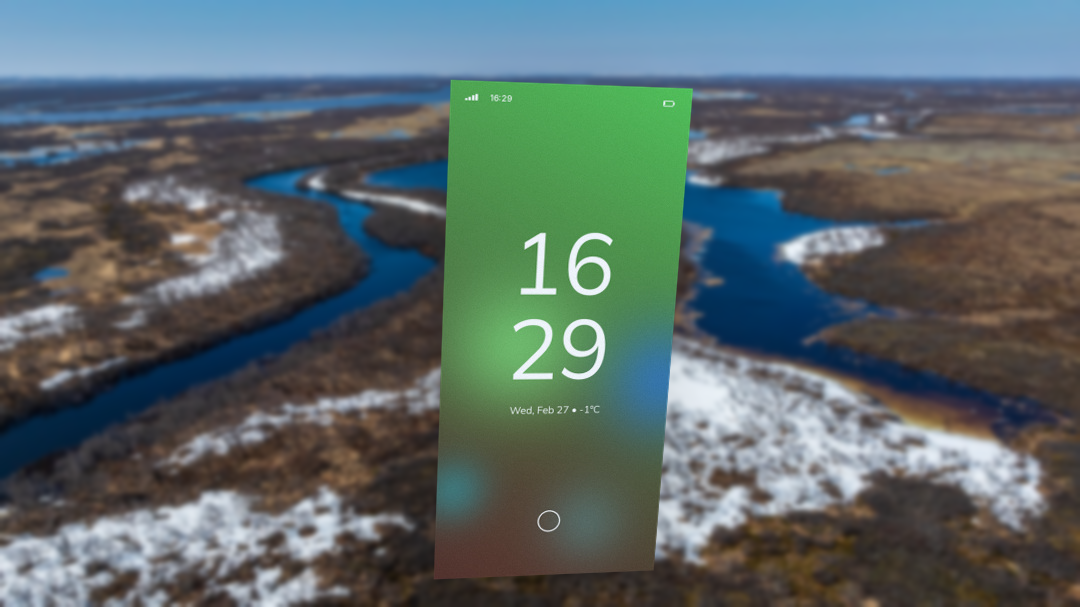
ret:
16,29
